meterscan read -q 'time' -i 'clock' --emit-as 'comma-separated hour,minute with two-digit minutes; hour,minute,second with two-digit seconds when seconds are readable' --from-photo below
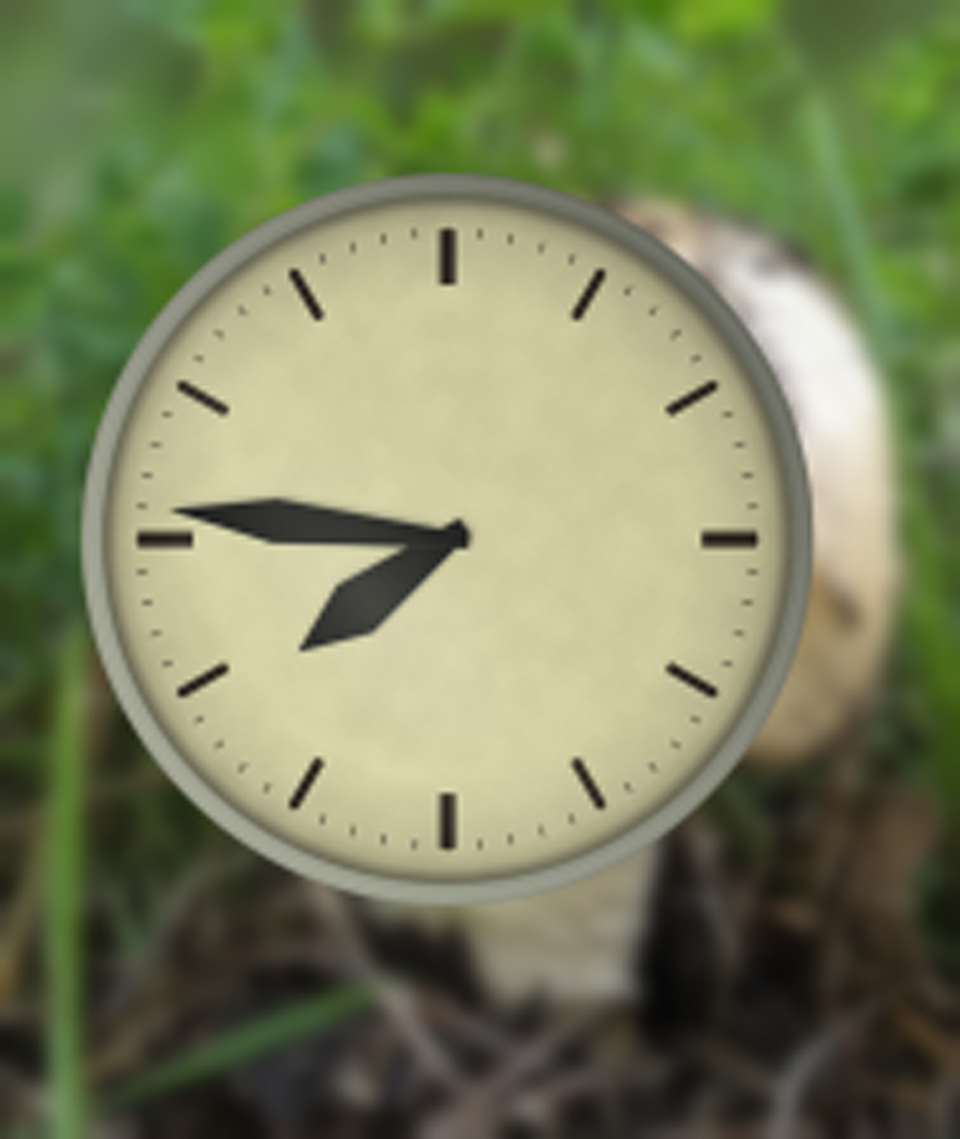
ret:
7,46
